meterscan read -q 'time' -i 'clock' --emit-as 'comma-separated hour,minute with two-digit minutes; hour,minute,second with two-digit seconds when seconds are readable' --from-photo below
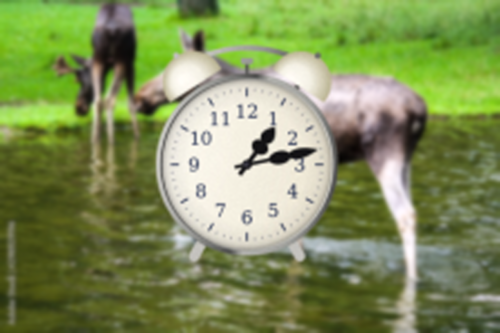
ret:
1,13
